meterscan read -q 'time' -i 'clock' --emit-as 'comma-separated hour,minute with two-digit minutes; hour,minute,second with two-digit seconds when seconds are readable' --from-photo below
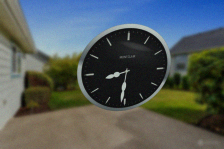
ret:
8,31
